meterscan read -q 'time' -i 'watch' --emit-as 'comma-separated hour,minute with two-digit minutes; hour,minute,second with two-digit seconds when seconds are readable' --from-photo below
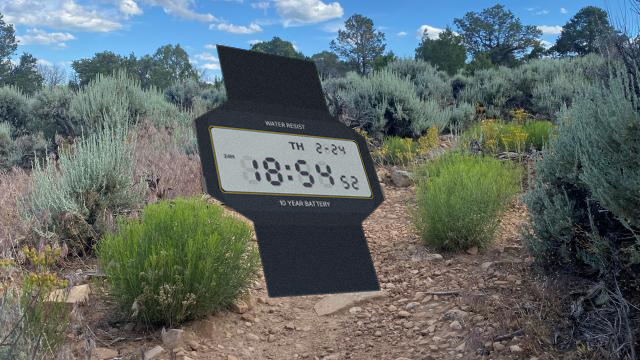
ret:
18,54,52
